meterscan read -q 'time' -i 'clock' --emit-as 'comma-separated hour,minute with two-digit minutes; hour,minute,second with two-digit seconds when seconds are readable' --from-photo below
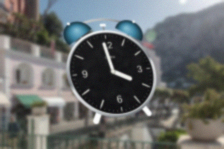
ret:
3,59
